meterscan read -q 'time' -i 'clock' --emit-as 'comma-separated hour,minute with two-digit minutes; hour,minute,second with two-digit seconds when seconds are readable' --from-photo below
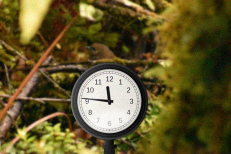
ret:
11,46
